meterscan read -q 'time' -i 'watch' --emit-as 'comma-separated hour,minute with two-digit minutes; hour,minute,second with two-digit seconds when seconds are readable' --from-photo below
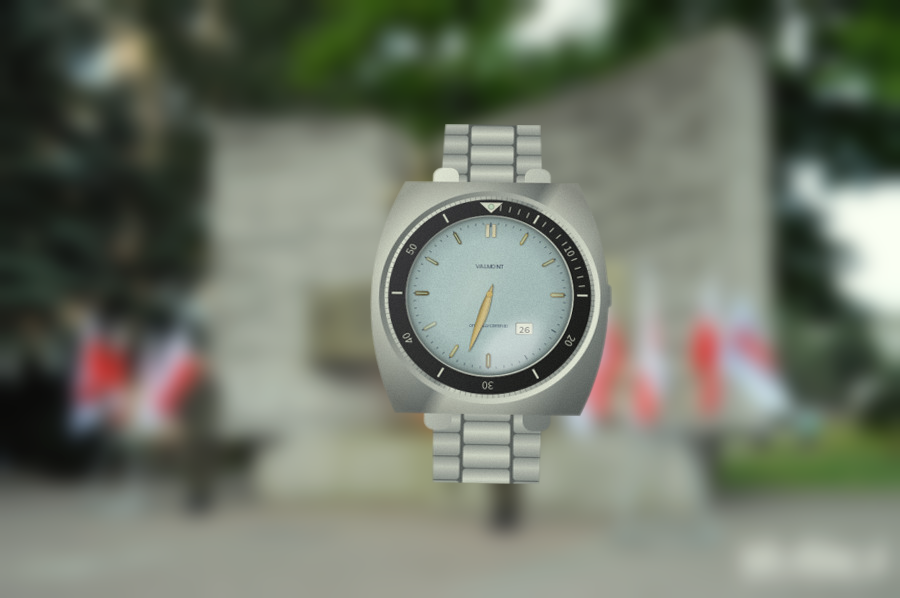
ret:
6,33
